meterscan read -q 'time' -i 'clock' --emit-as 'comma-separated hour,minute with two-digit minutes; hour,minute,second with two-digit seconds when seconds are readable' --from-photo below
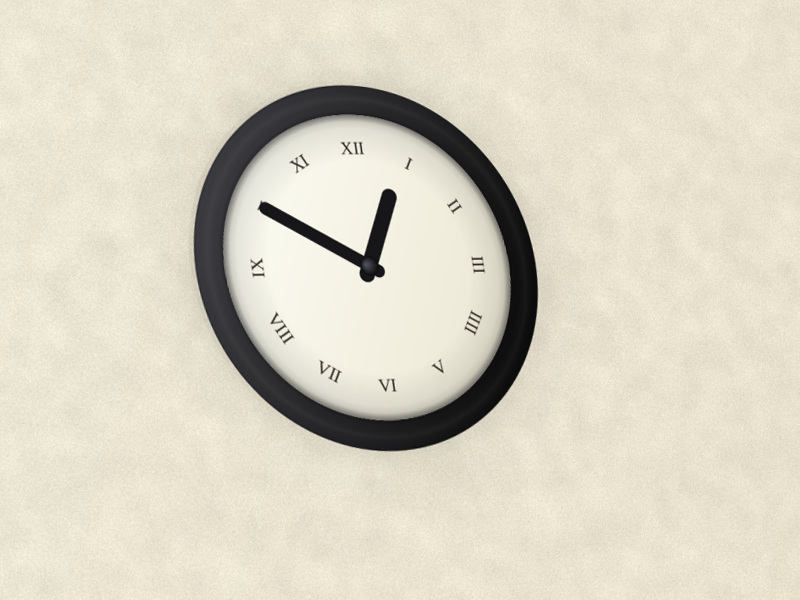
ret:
12,50
